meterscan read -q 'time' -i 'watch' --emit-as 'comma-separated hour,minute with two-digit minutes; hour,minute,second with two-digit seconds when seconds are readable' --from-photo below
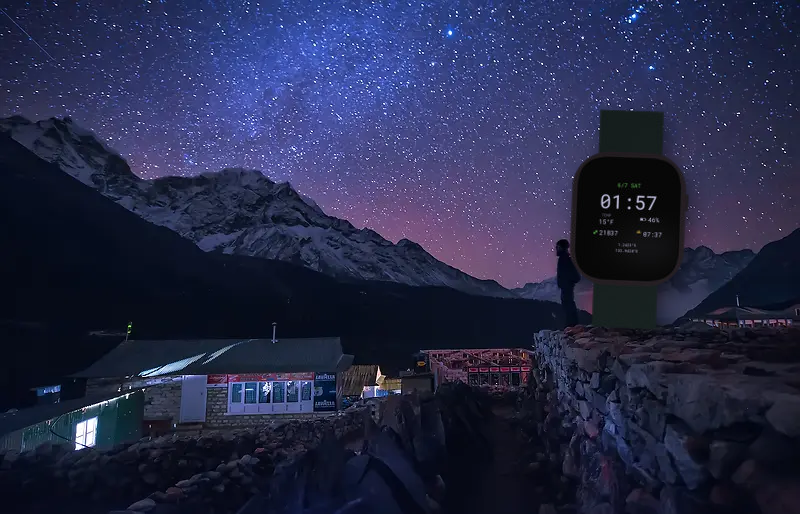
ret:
1,57
